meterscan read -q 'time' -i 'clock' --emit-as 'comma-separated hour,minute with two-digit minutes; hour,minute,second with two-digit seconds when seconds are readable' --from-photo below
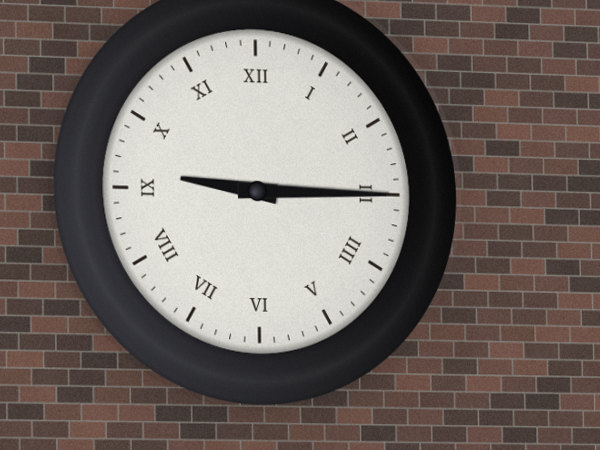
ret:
9,15
